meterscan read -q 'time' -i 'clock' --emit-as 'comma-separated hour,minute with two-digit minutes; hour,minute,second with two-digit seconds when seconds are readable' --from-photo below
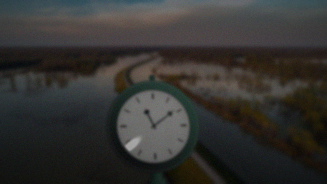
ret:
11,09
